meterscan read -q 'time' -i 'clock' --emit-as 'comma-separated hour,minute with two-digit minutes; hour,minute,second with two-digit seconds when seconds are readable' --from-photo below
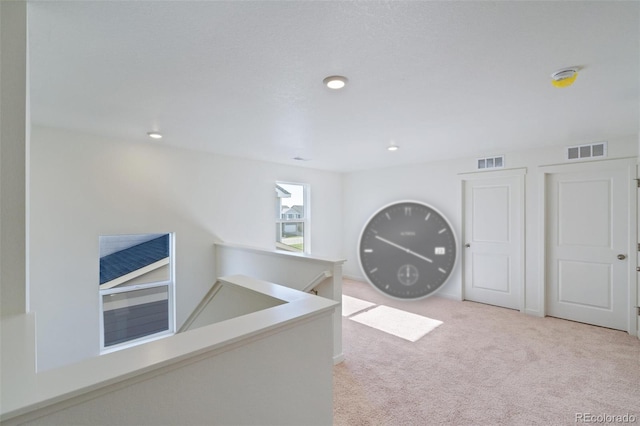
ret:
3,49
